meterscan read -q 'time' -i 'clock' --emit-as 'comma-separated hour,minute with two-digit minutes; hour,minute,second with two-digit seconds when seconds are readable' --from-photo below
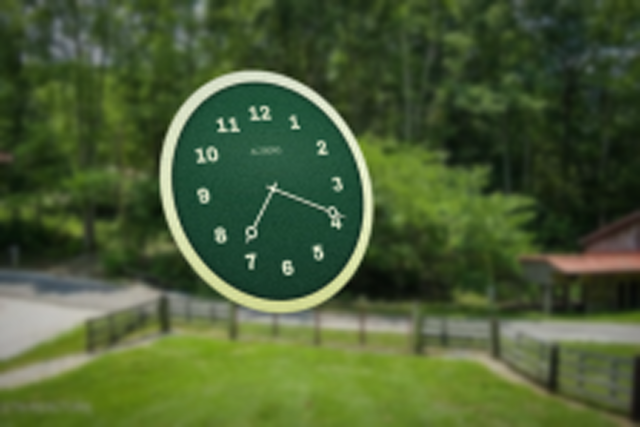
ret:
7,19
